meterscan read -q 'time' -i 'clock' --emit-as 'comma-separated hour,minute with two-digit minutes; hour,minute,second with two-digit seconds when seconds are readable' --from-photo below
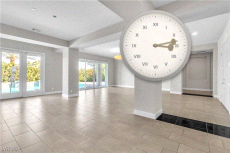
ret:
3,13
